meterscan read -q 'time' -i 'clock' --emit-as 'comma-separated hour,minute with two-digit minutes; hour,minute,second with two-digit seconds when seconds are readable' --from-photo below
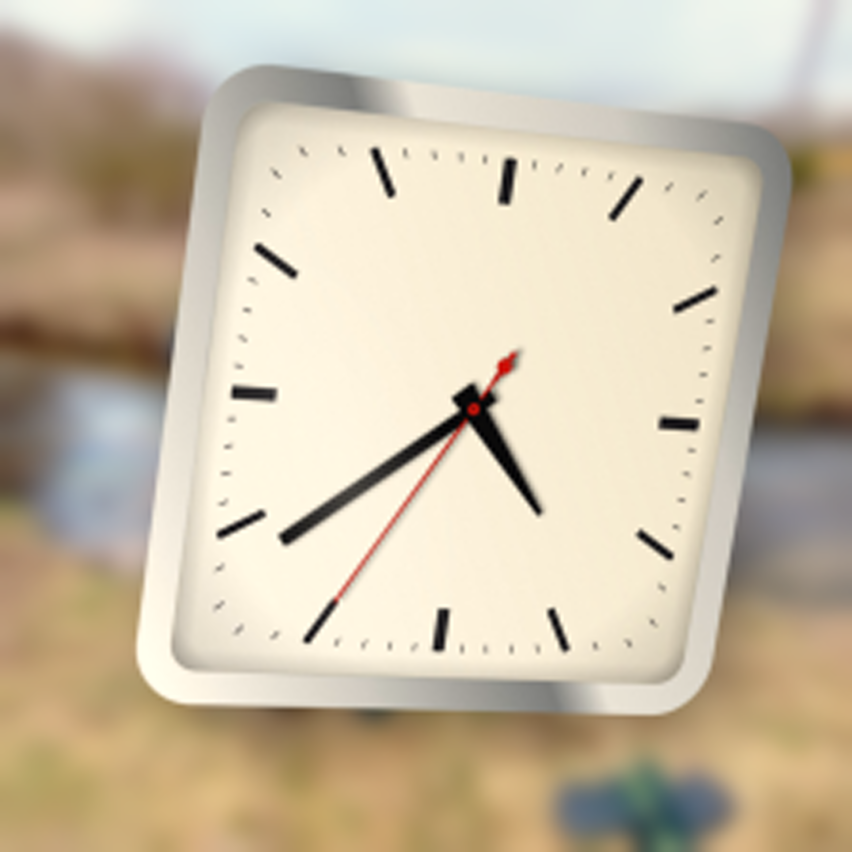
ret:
4,38,35
